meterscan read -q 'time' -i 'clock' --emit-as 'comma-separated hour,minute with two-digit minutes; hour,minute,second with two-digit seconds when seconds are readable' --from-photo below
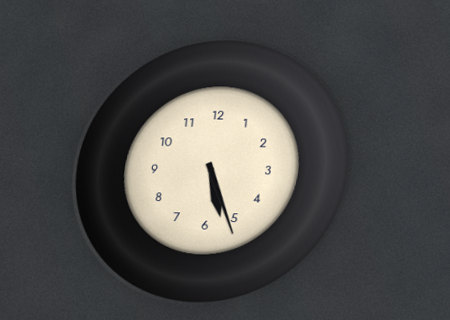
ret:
5,26
